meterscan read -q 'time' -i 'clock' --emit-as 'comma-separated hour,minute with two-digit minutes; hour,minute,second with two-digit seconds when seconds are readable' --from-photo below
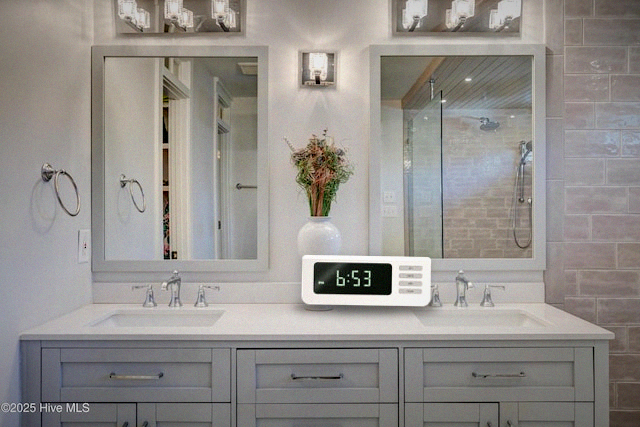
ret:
6,53
